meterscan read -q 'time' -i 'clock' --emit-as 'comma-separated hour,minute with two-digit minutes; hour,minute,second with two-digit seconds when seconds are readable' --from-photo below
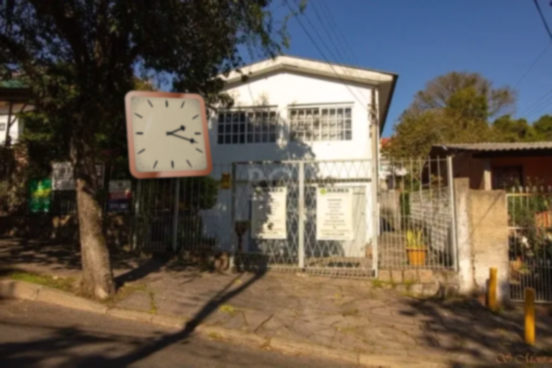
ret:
2,18
